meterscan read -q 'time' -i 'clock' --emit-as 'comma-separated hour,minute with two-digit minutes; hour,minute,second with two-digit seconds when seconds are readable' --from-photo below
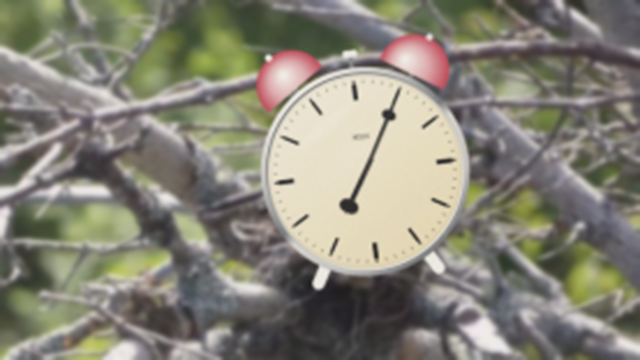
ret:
7,05
